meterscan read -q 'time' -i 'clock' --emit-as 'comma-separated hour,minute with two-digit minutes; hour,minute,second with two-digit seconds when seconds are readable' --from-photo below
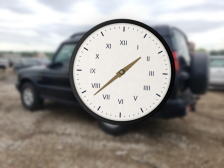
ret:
1,38
